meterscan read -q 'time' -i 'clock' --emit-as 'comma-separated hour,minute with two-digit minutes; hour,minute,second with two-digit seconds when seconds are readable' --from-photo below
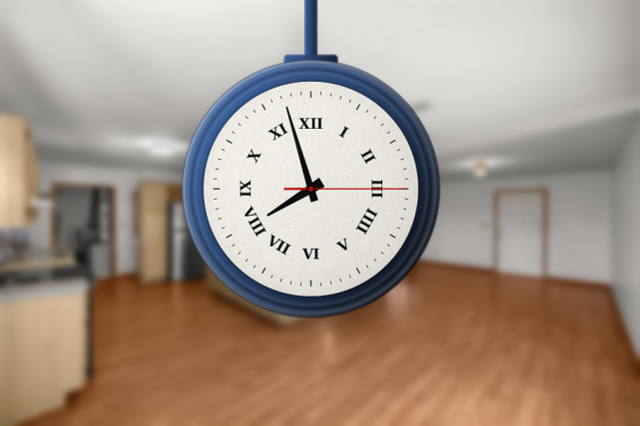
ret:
7,57,15
